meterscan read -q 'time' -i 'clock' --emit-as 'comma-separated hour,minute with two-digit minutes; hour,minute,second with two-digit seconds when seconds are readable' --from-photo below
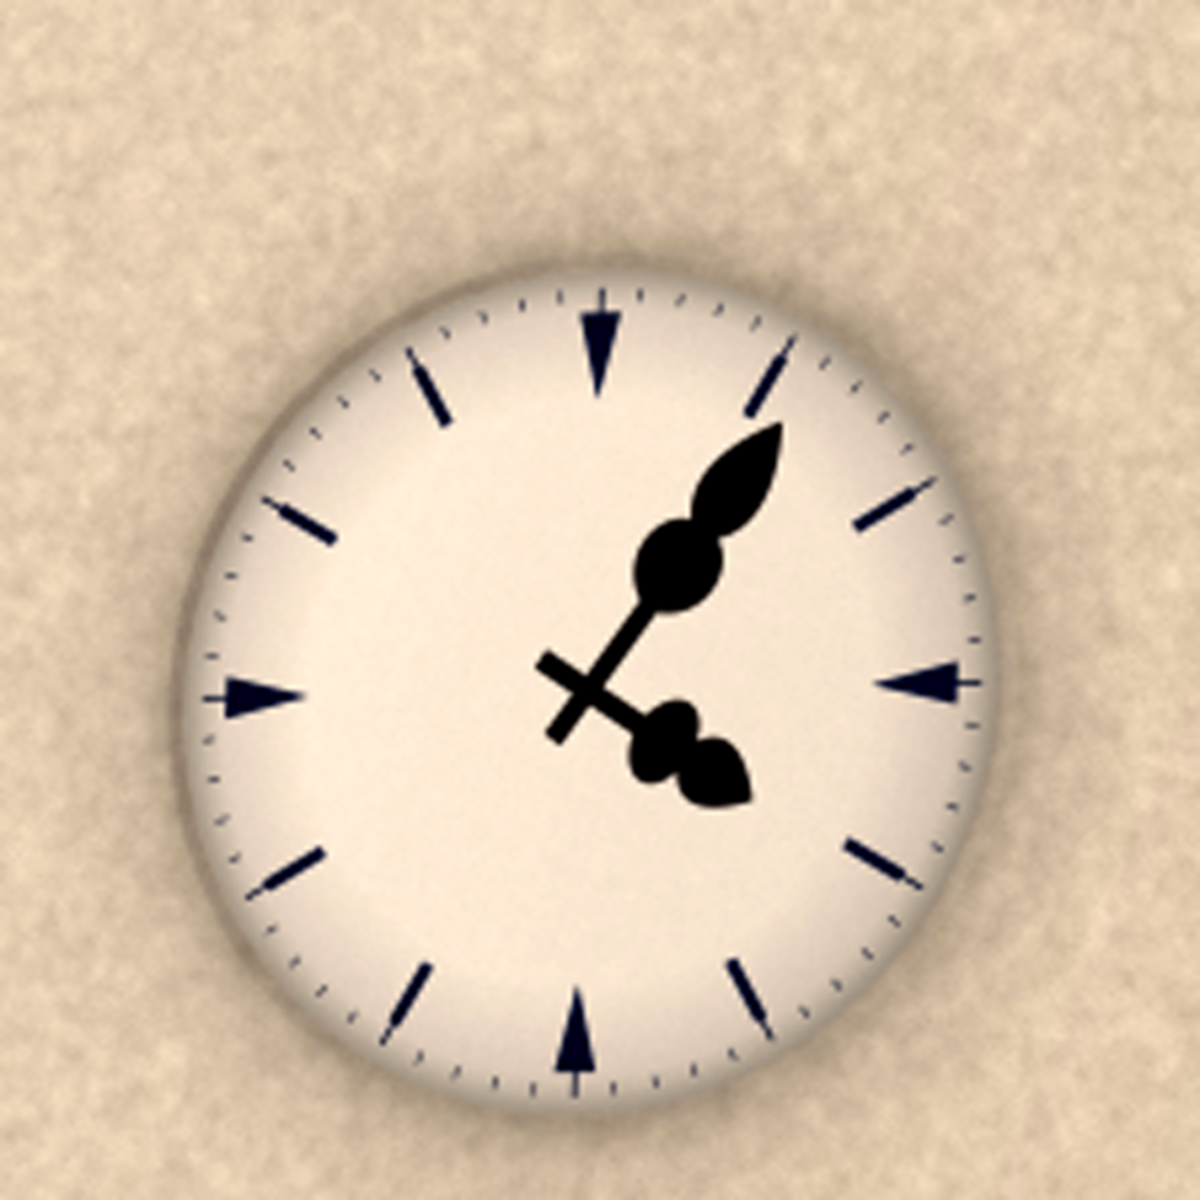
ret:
4,06
